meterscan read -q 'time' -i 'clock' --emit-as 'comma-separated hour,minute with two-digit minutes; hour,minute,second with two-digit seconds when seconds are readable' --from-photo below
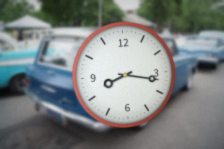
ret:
8,17
